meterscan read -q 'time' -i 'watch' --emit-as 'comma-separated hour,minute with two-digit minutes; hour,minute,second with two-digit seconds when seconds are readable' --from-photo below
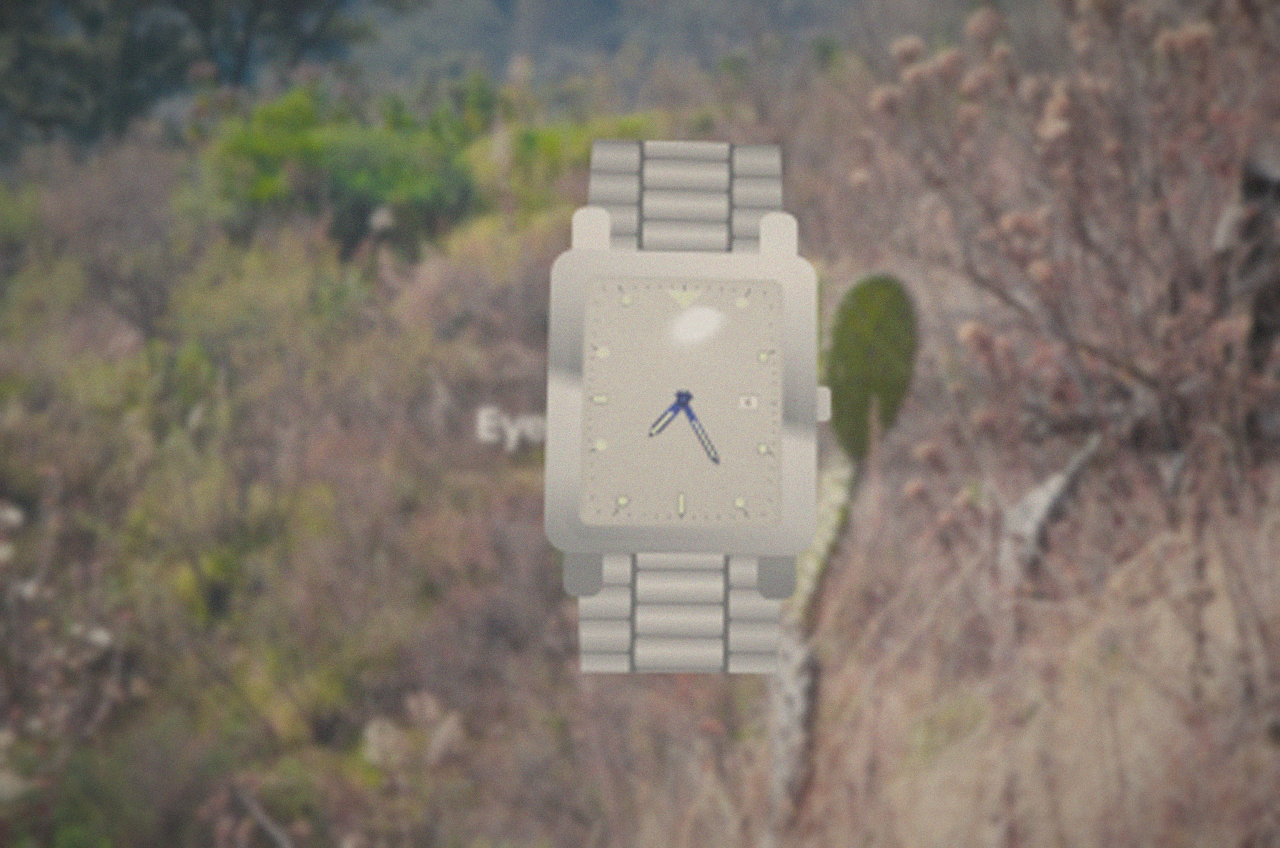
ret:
7,25
